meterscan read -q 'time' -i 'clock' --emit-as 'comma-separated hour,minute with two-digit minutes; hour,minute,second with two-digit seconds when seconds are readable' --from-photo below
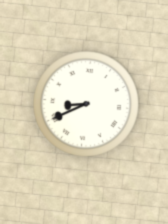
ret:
8,40
